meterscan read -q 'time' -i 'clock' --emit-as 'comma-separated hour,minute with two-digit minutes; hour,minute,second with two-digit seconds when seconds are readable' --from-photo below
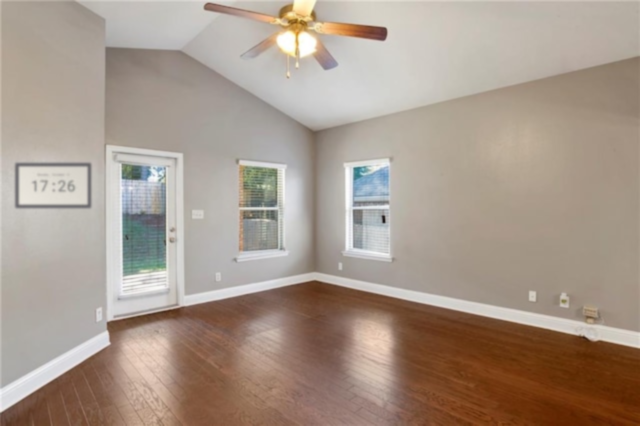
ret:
17,26
